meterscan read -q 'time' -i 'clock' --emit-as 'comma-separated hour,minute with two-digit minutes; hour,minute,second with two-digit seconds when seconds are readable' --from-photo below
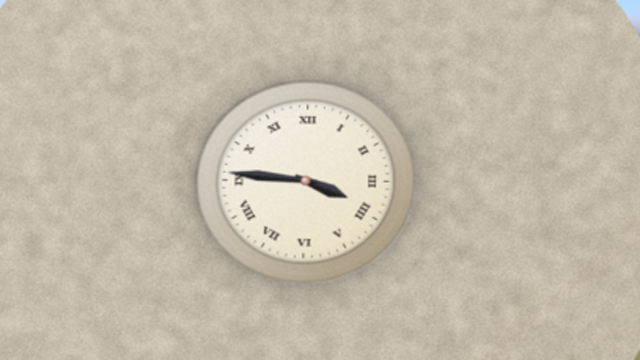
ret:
3,46
